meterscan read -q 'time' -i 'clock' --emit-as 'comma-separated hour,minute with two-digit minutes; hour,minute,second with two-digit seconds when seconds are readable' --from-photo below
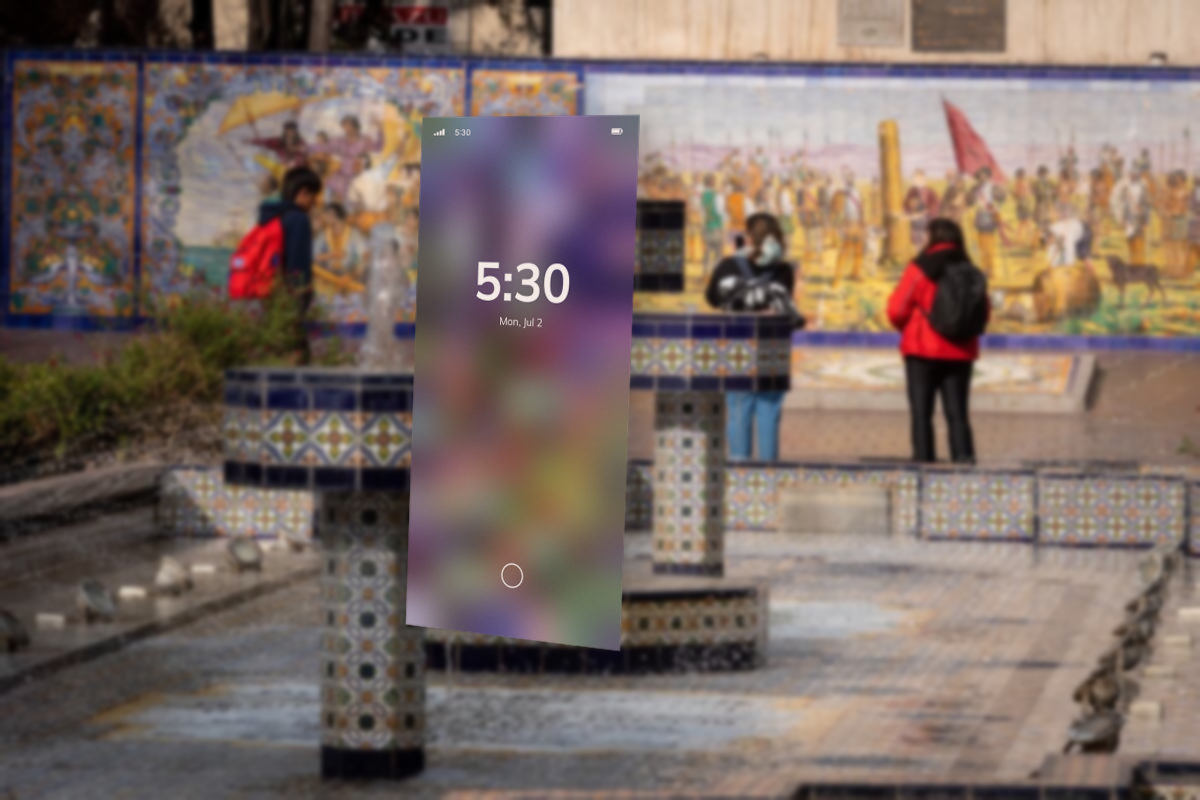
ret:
5,30
